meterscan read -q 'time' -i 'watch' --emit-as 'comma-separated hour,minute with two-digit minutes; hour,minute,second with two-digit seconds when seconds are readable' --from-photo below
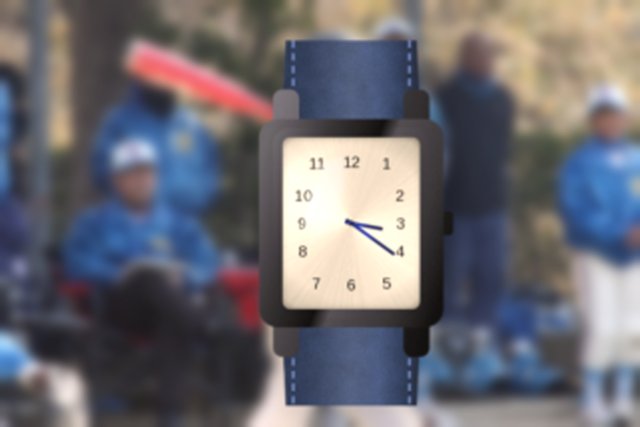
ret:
3,21
